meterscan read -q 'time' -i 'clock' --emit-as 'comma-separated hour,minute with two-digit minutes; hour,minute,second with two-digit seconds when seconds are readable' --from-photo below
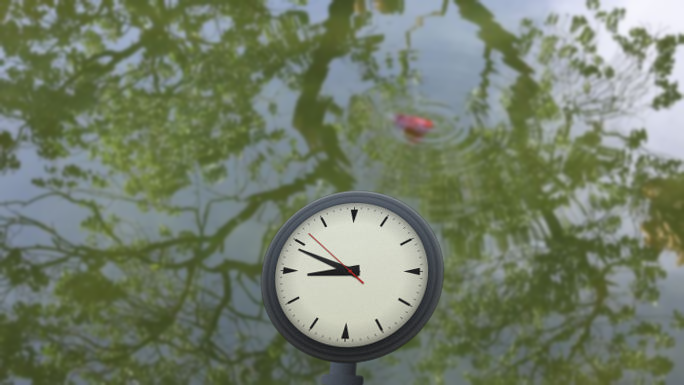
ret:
8,48,52
